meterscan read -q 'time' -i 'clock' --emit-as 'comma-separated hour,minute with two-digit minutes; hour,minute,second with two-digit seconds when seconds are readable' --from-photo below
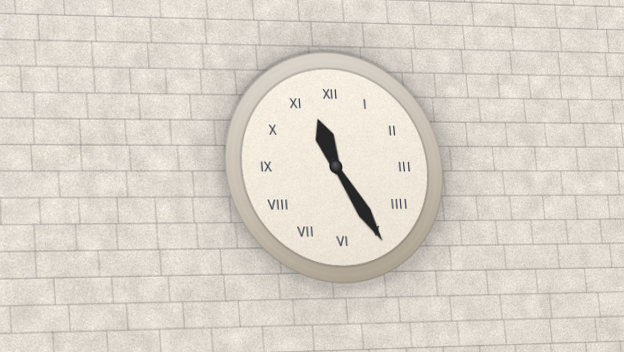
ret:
11,25
